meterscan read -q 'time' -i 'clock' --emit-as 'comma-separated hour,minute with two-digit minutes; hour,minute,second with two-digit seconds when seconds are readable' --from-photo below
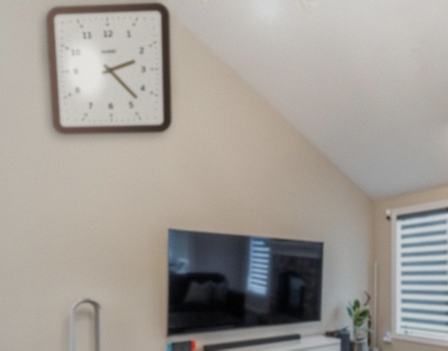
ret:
2,23
